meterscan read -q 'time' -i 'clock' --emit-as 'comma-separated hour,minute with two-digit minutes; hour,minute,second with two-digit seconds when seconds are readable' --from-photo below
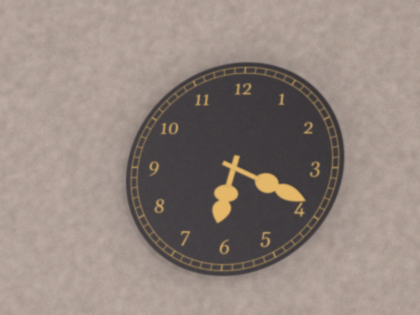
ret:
6,19
